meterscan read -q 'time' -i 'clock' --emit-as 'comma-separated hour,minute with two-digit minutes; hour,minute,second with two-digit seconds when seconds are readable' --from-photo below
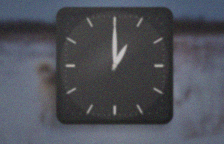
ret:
1,00
